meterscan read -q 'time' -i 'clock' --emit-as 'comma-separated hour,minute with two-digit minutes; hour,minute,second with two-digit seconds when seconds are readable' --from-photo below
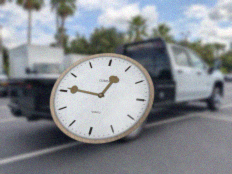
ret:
12,46
